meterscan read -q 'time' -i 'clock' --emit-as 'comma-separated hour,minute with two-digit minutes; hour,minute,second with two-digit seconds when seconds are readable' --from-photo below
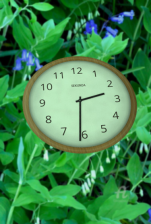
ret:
2,31
